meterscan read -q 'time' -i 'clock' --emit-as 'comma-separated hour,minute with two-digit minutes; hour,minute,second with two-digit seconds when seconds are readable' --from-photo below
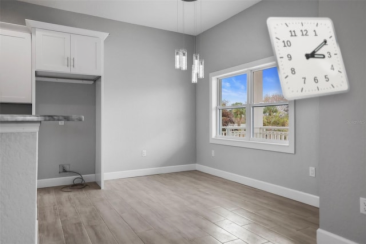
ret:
3,10
